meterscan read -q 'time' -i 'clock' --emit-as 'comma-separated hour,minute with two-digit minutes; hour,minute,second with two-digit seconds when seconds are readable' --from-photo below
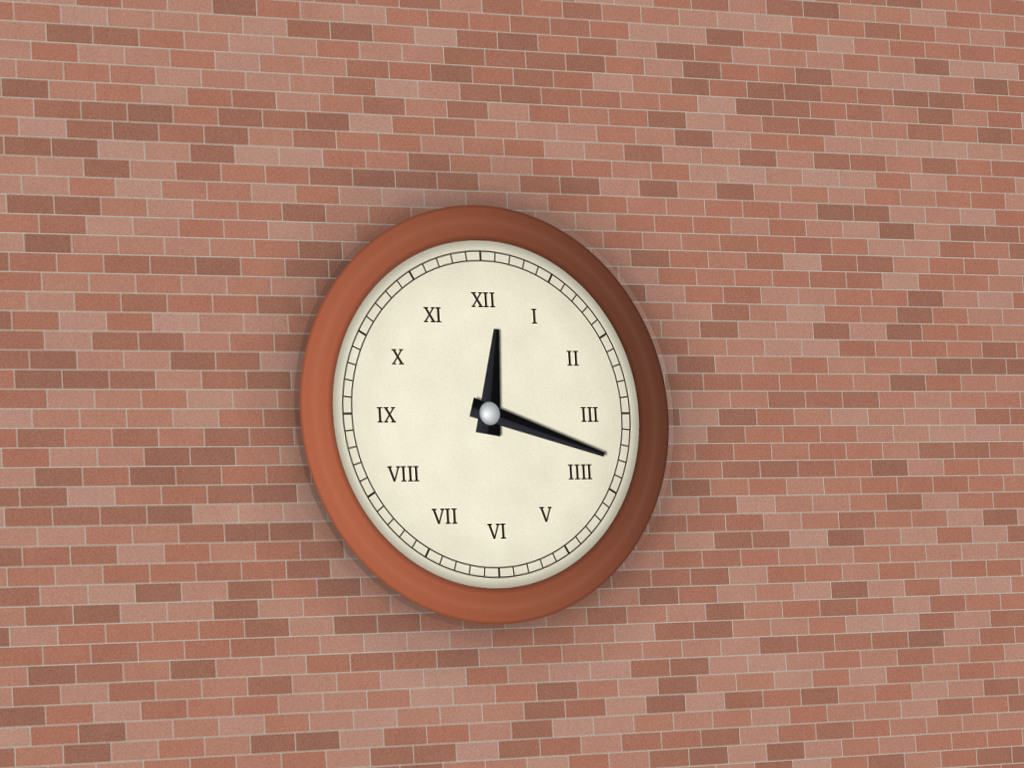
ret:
12,18
